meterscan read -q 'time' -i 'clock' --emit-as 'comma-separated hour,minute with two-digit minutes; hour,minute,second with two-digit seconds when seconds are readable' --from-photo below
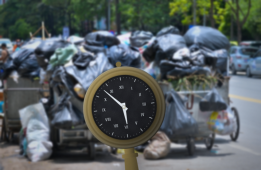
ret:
5,53
